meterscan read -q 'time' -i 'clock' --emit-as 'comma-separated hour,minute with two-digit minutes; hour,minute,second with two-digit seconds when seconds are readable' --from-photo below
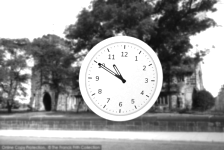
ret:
10,50
